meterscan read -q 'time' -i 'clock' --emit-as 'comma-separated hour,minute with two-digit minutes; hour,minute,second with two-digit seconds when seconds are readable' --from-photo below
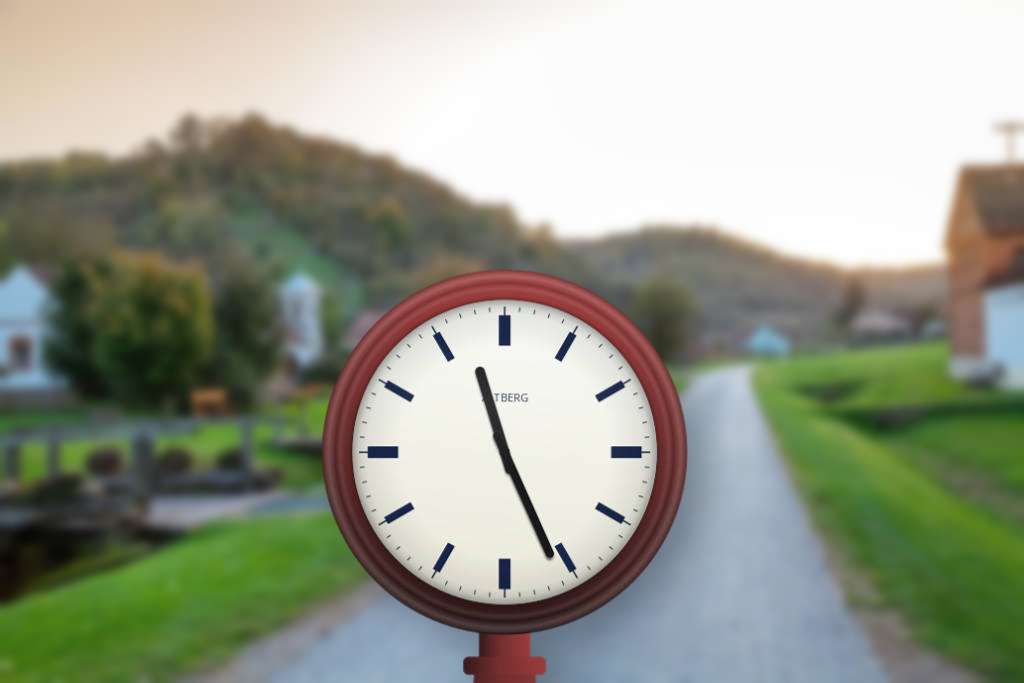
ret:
11,26
